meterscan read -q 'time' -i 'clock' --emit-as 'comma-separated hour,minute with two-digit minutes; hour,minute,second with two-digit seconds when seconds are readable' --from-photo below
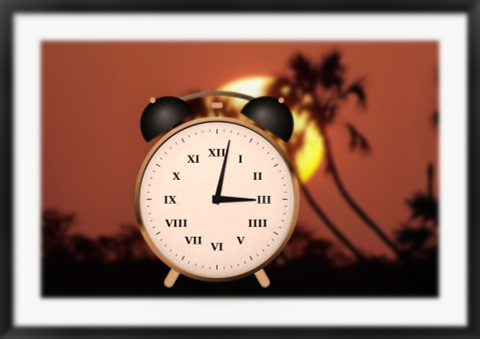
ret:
3,02
